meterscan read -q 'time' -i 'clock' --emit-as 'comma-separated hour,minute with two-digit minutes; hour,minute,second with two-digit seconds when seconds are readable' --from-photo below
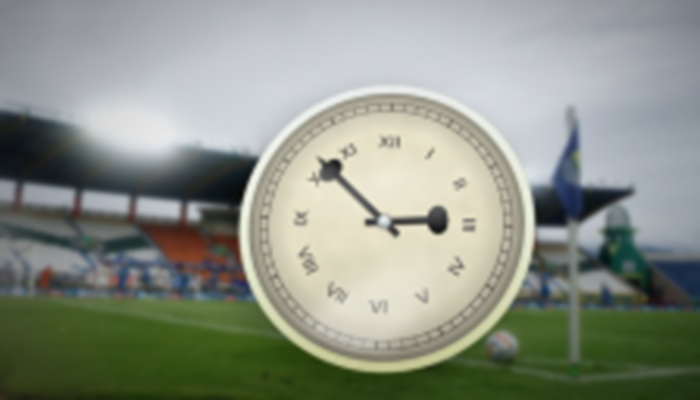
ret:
2,52
